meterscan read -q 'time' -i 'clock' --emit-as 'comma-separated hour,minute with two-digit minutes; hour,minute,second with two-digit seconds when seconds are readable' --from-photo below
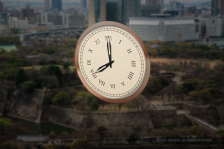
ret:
8,00
